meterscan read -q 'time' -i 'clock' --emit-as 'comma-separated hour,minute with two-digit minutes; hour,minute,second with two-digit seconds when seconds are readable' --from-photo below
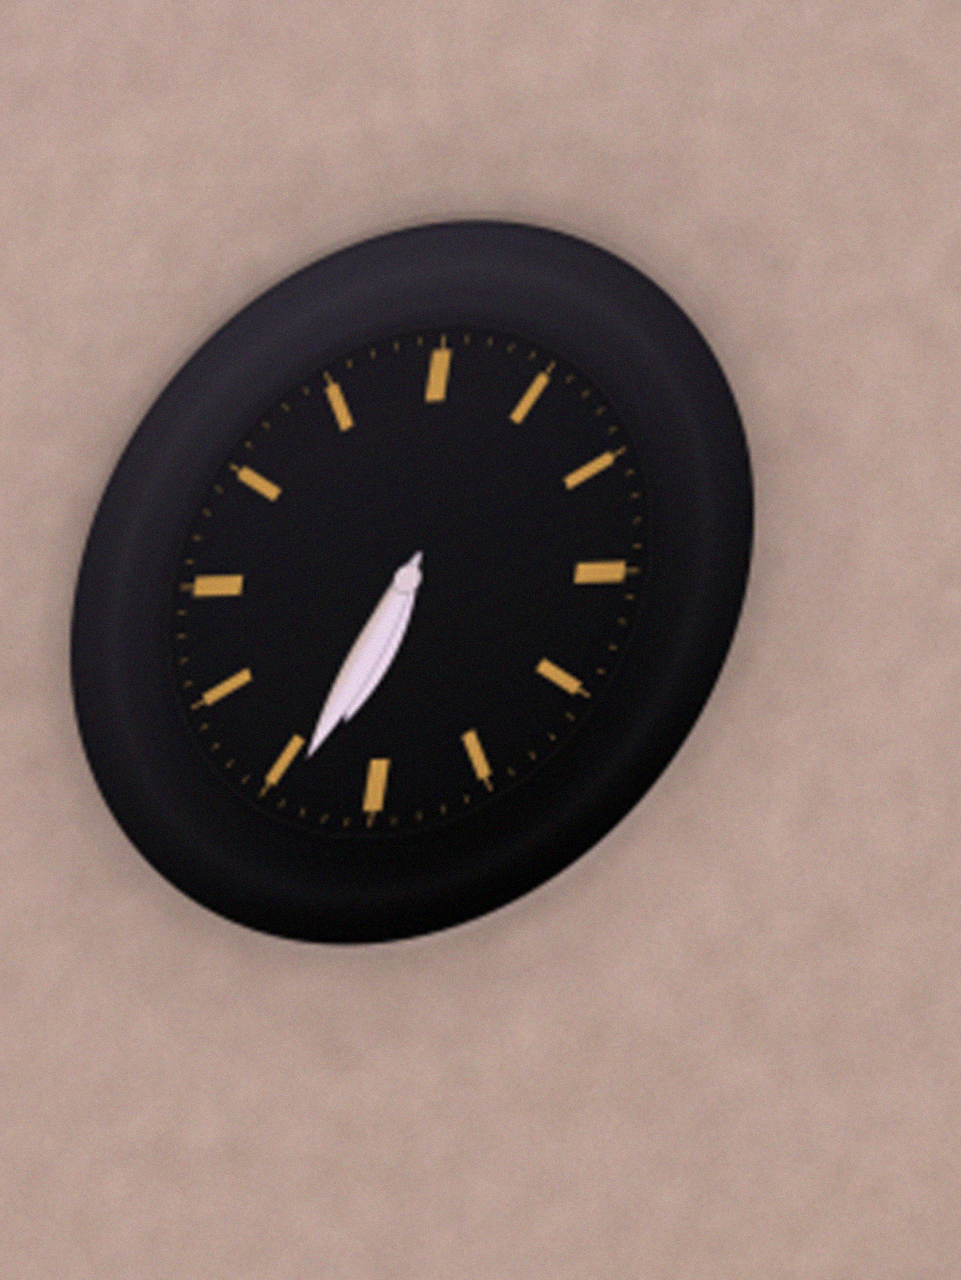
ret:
6,34
